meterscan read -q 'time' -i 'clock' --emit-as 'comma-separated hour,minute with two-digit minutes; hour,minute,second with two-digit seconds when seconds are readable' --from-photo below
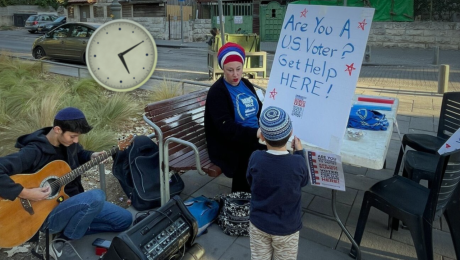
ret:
5,10
